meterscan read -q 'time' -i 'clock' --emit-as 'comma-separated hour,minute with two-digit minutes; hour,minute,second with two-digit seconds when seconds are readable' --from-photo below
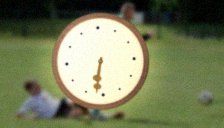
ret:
6,32
